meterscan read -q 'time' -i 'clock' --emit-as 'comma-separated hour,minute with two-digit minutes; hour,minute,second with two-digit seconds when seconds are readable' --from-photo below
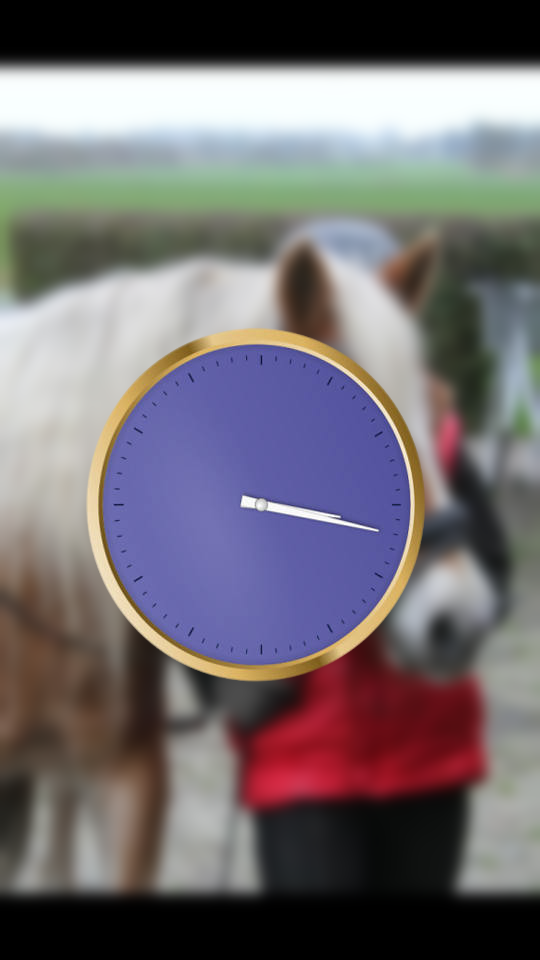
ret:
3,17
